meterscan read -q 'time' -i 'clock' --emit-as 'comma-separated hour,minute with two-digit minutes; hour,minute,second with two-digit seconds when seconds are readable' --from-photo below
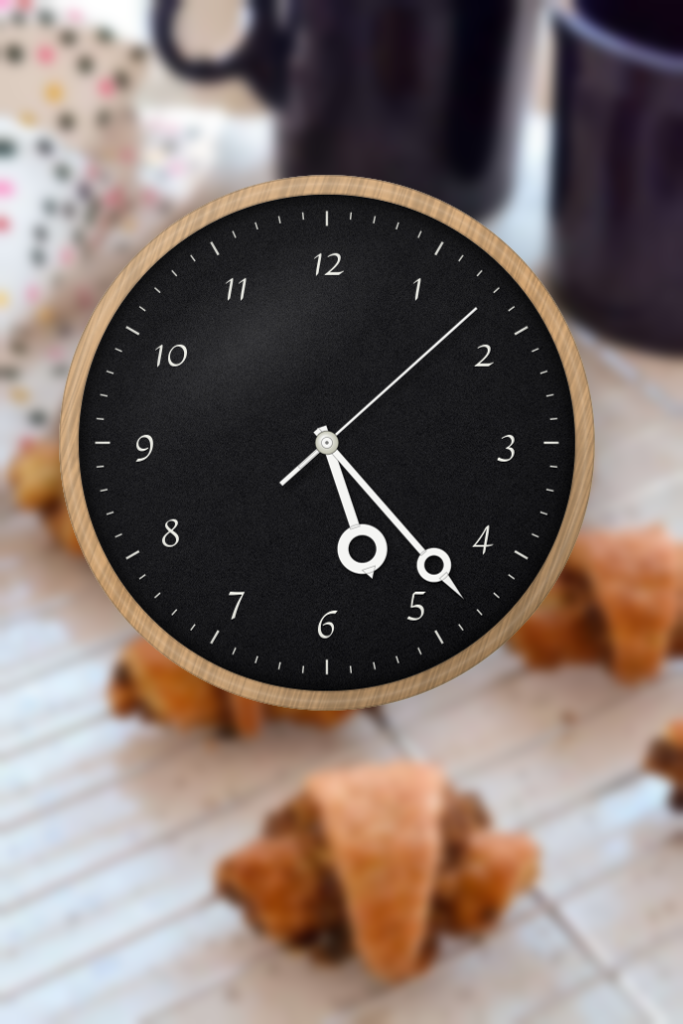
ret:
5,23,08
